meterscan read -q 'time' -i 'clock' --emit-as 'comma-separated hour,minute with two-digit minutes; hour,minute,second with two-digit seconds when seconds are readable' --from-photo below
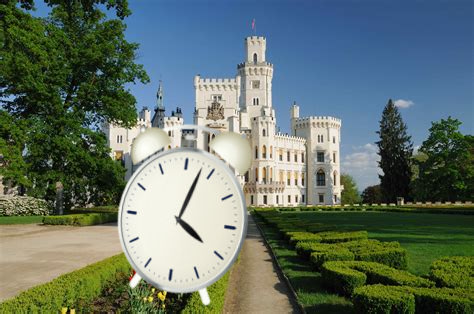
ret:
4,03
